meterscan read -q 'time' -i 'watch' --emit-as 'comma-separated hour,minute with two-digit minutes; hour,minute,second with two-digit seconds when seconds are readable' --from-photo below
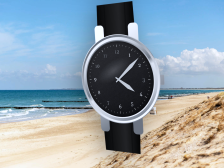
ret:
4,08
